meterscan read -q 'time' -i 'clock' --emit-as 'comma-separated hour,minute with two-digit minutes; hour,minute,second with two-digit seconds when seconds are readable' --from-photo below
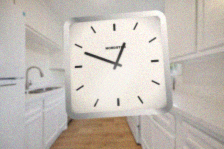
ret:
12,49
